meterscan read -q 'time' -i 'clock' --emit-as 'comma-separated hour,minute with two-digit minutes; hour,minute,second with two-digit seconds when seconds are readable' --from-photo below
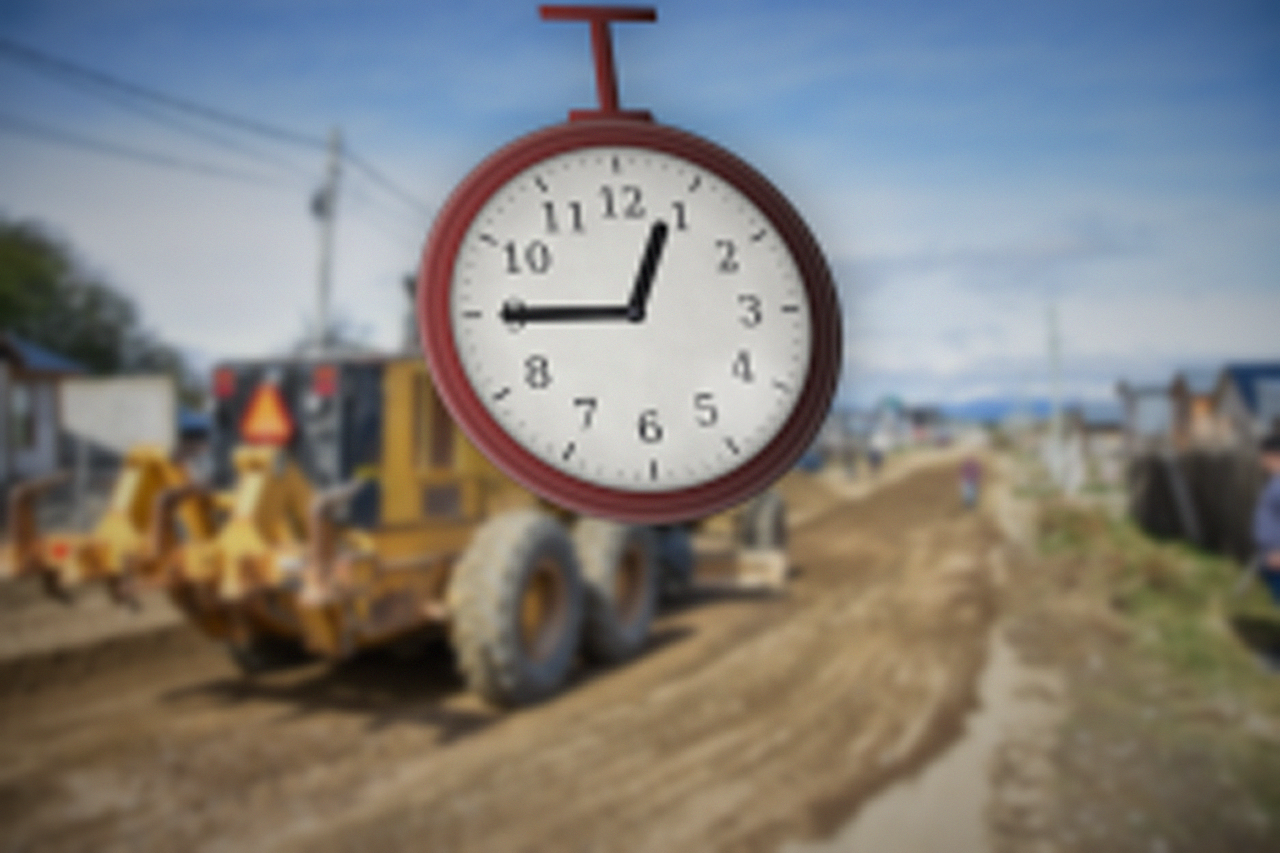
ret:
12,45
